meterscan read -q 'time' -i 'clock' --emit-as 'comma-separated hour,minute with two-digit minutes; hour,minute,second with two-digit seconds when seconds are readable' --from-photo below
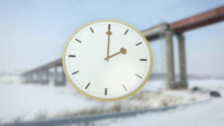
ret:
2,00
